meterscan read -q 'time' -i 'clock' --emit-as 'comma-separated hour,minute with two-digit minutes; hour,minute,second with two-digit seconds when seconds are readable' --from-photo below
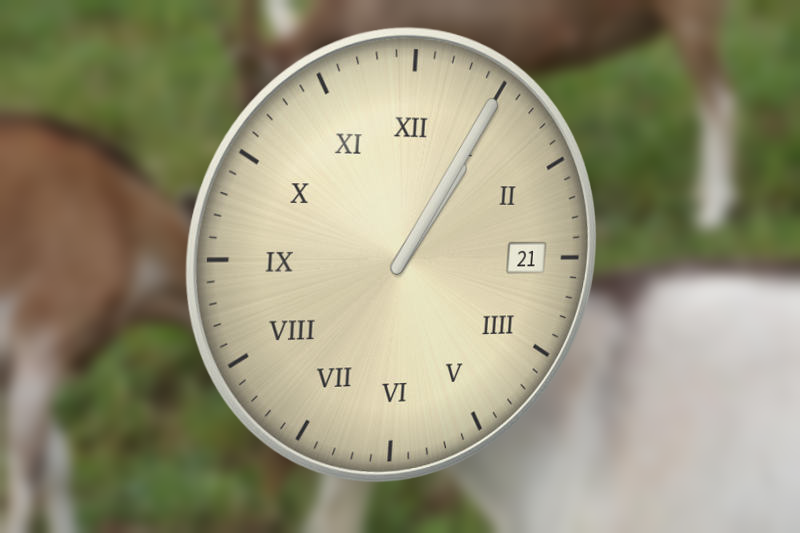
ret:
1,05
